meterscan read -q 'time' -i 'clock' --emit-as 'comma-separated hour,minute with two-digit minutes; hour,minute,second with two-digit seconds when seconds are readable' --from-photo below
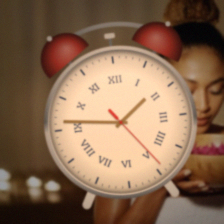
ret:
1,46,24
